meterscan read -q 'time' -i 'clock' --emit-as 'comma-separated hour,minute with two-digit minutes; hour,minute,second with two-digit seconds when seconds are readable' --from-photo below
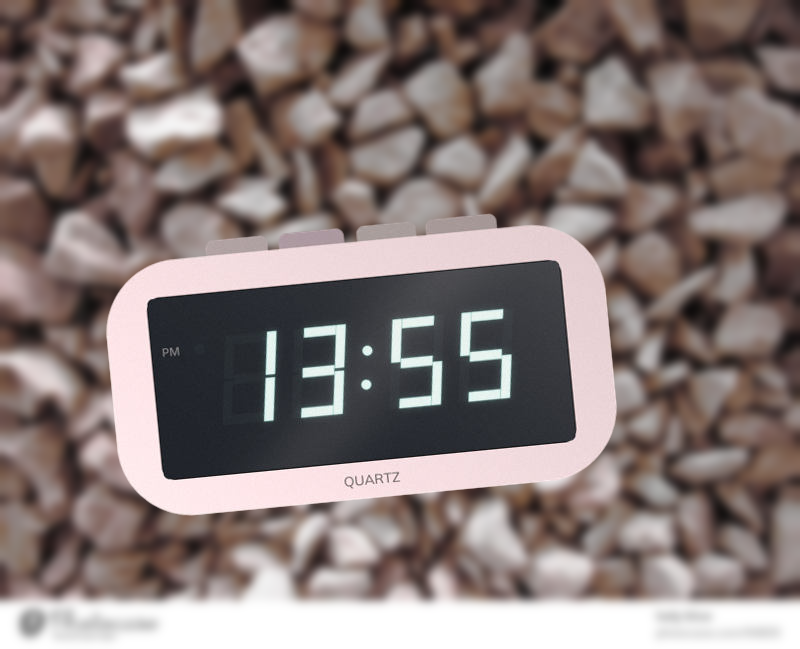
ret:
13,55
